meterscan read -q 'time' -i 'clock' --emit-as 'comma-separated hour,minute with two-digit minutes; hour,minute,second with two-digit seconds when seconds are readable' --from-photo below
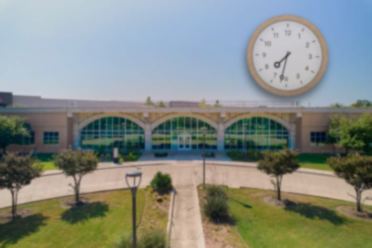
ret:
7,32
